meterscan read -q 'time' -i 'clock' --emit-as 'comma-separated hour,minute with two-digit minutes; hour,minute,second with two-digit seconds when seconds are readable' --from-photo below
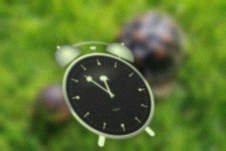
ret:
11,53
